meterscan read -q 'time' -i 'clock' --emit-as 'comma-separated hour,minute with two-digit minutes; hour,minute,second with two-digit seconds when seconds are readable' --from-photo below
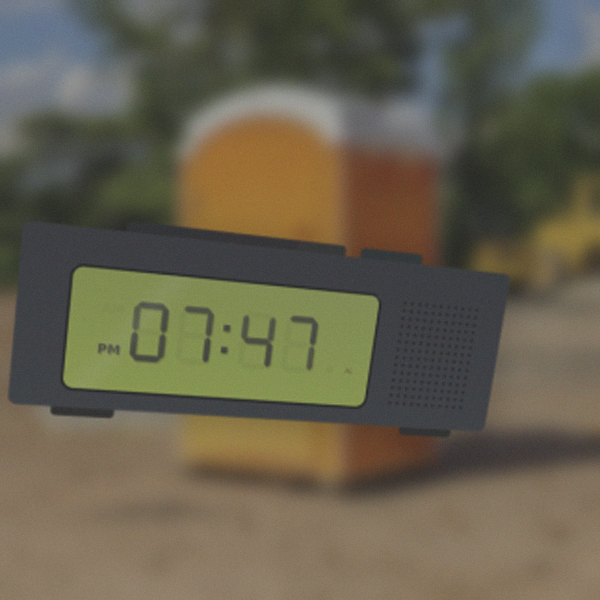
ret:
7,47
